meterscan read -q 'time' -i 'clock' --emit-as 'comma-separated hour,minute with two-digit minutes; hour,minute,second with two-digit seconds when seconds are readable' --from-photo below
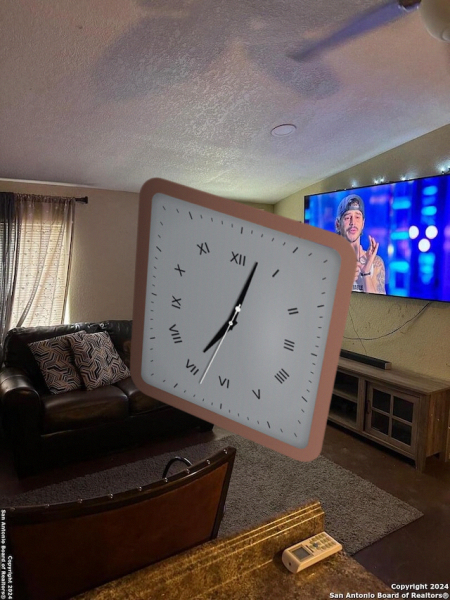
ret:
7,02,33
